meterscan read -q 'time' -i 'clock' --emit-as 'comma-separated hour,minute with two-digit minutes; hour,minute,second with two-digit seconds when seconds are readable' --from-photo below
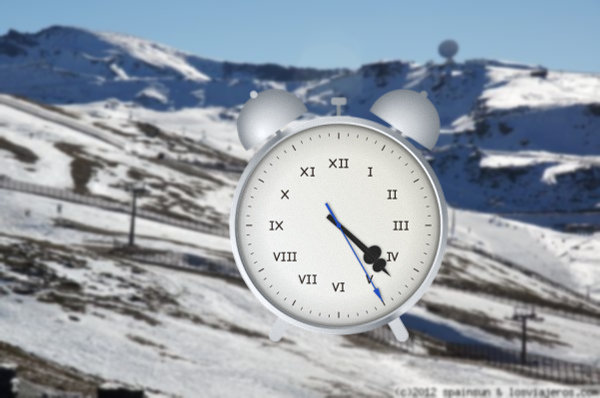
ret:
4,22,25
